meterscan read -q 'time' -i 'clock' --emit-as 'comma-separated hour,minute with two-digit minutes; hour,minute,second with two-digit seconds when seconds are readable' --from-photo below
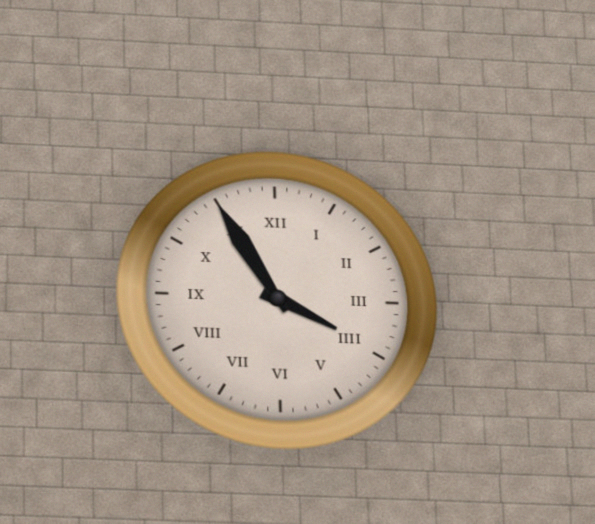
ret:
3,55
